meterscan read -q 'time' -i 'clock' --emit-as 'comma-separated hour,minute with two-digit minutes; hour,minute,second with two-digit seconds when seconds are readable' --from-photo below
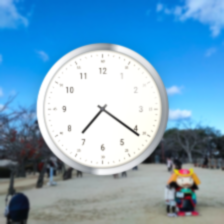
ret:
7,21
